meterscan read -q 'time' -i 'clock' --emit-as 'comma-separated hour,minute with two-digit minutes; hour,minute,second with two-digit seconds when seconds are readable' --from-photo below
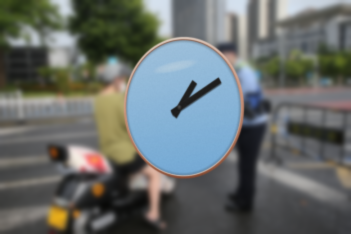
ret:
1,10
